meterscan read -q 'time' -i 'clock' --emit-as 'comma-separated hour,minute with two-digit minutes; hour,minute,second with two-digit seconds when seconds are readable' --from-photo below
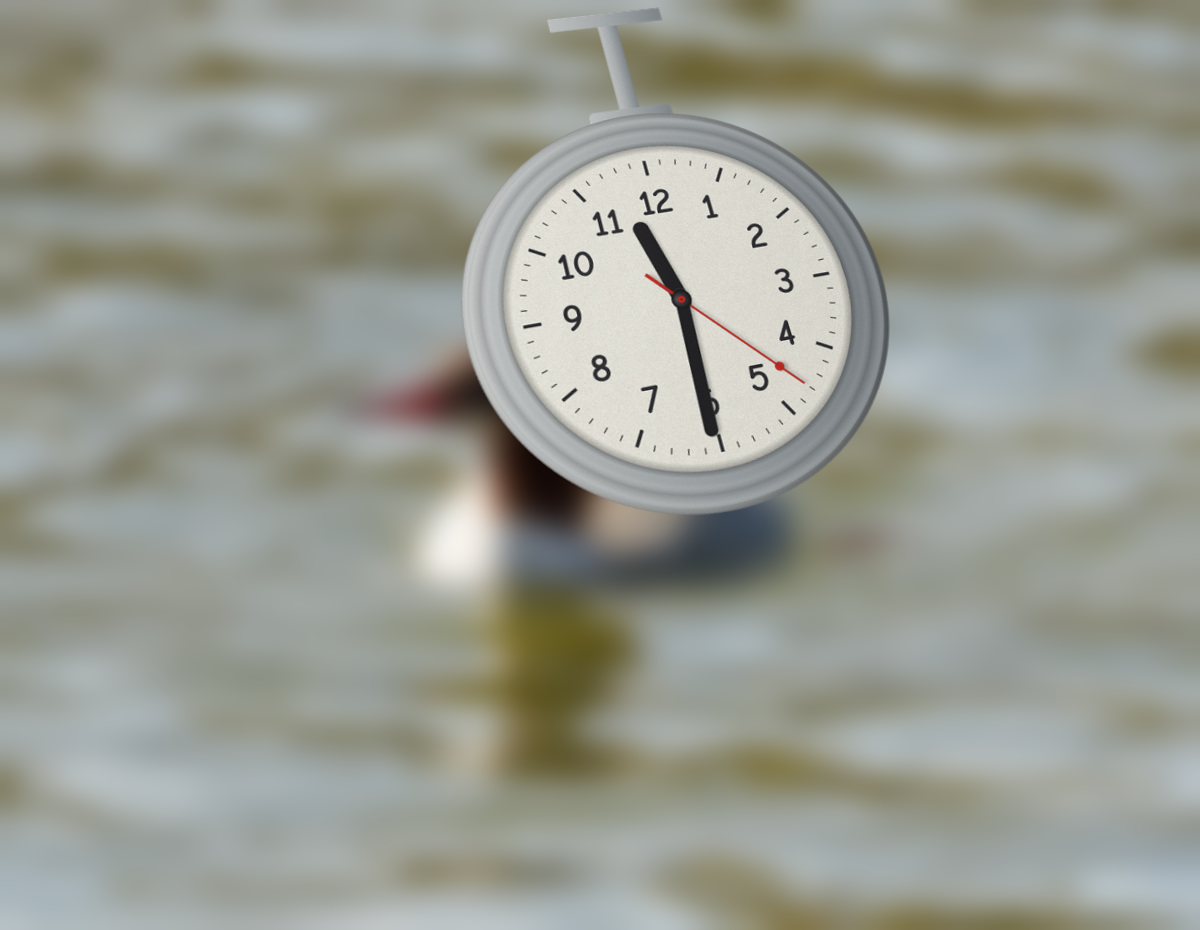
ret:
11,30,23
